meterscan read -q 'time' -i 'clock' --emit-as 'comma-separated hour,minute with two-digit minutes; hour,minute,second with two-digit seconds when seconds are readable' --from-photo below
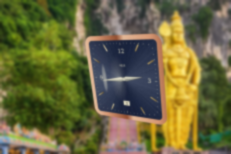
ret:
2,44
